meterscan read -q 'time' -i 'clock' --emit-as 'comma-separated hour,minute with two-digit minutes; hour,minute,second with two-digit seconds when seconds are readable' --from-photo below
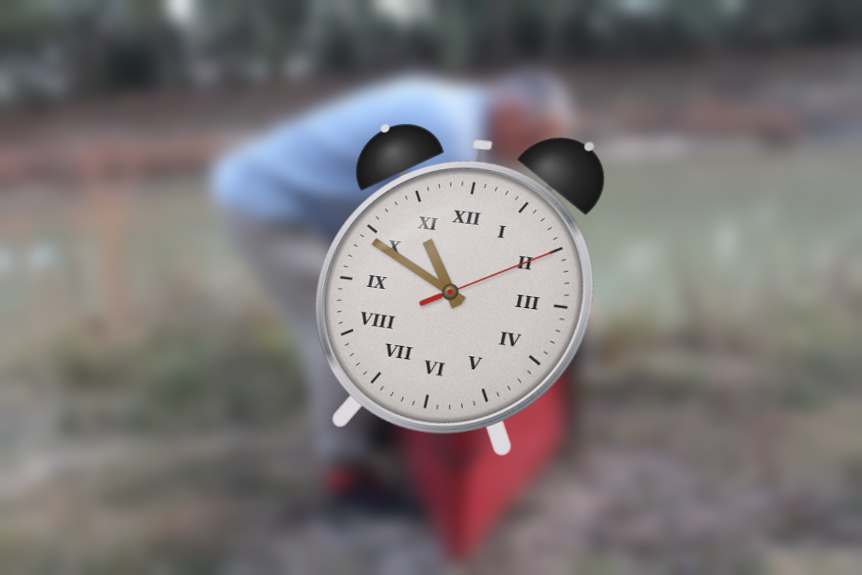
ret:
10,49,10
